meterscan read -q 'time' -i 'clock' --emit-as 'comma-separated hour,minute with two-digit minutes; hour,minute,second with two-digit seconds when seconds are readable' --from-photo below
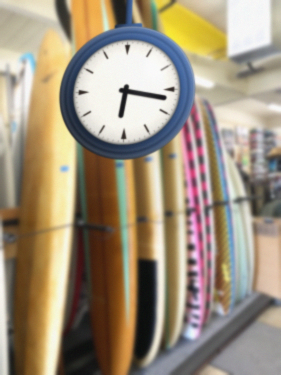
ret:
6,17
